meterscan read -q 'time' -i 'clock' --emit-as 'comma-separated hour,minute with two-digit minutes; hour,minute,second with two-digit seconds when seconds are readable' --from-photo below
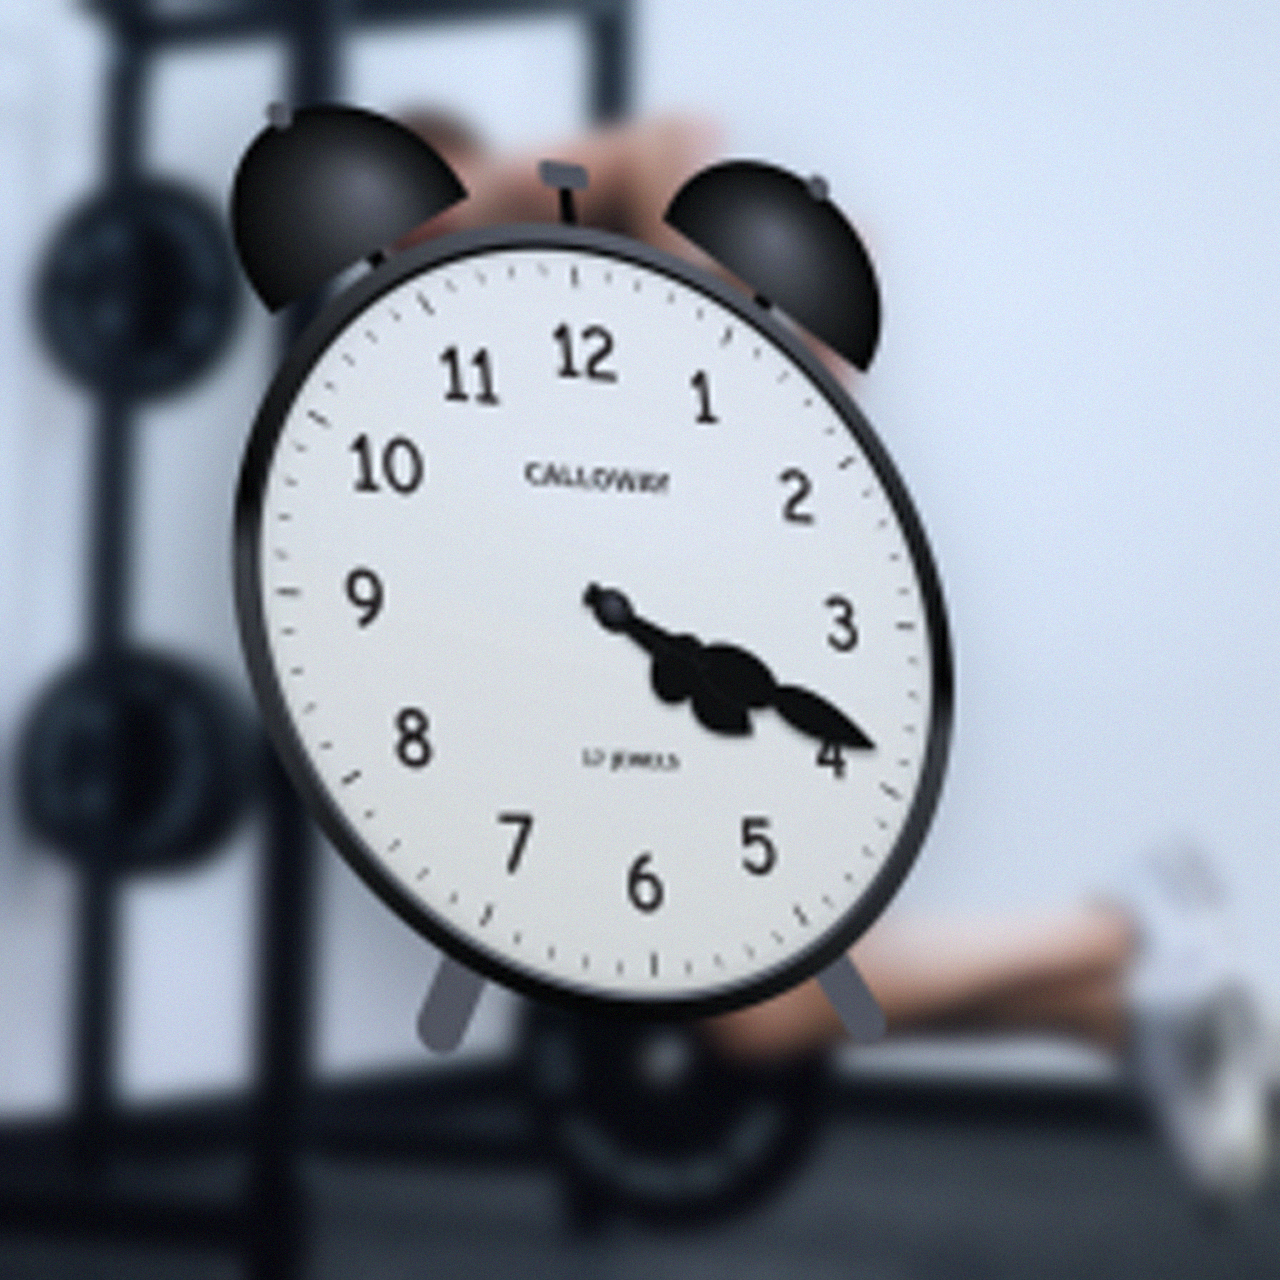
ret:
4,19
